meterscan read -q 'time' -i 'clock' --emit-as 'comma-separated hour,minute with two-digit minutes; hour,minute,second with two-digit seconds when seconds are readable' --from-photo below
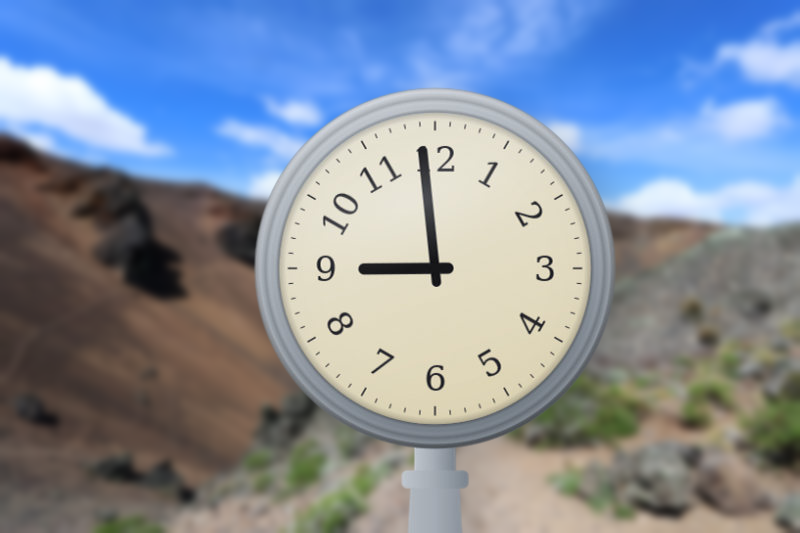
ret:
8,59
